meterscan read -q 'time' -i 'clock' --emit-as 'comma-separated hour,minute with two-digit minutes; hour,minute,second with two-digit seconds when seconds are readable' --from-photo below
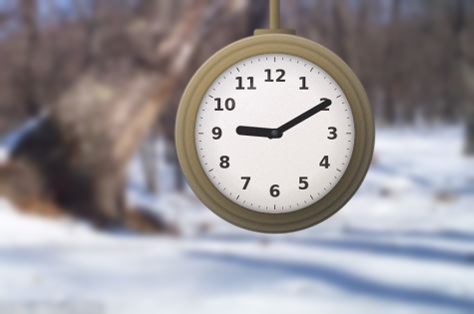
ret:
9,10
